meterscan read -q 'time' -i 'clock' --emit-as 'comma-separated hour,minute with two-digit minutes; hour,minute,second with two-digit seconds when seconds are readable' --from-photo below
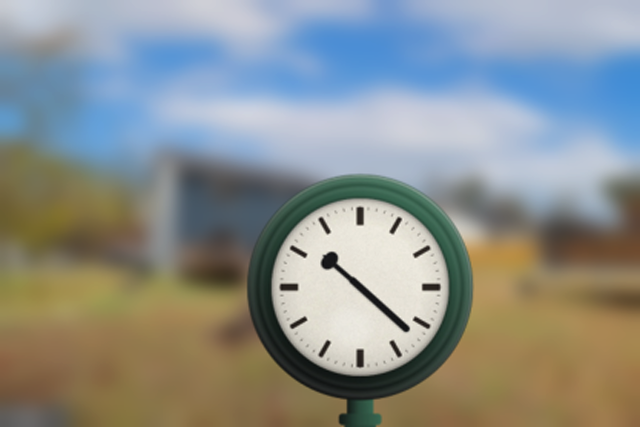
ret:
10,22
